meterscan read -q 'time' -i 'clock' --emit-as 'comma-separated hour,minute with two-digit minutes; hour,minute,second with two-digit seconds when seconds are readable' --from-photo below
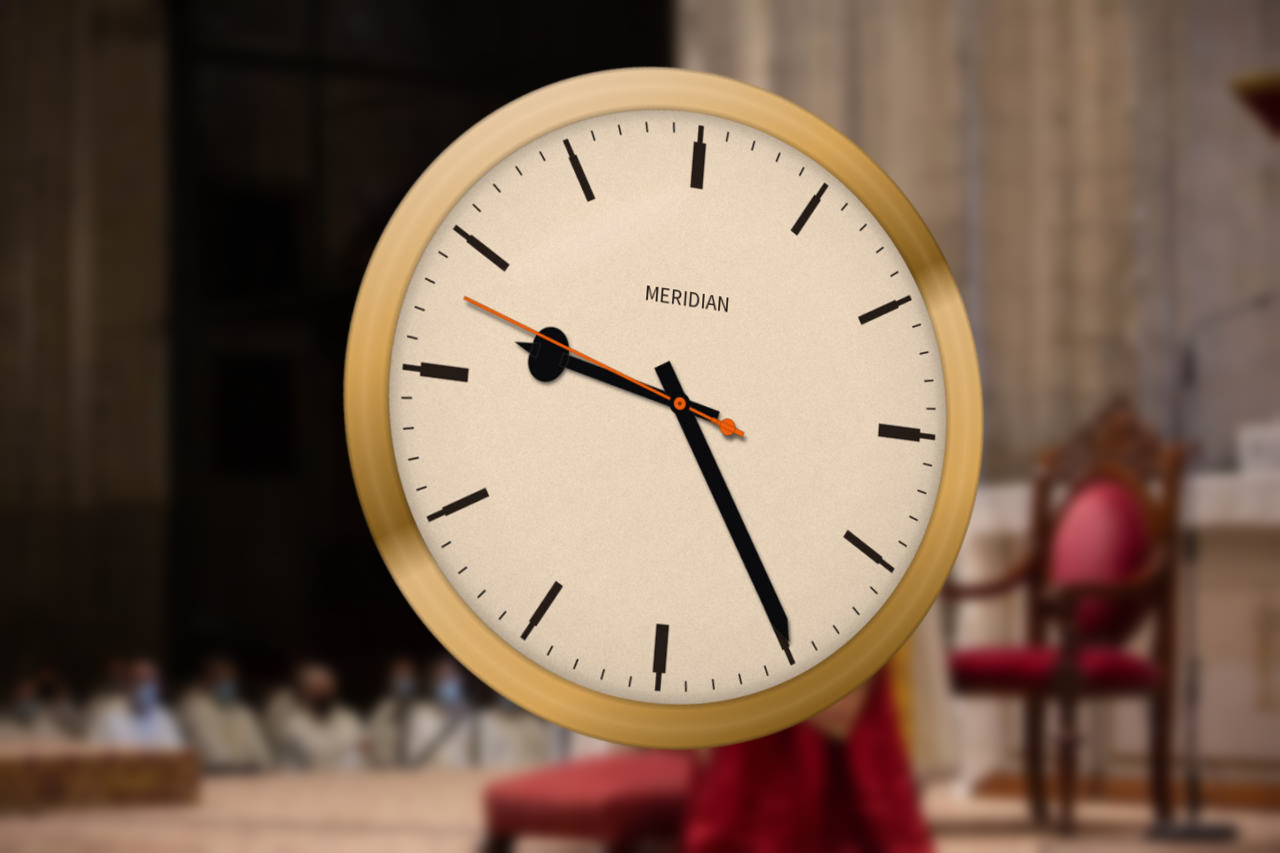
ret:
9,24,48
